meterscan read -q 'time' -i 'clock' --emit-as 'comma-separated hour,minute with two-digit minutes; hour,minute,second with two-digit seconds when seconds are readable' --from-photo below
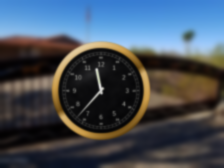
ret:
11,37
